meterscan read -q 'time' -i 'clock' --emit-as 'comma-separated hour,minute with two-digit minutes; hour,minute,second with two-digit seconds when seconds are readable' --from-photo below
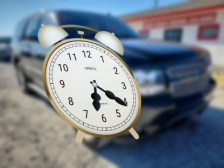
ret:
6,21
